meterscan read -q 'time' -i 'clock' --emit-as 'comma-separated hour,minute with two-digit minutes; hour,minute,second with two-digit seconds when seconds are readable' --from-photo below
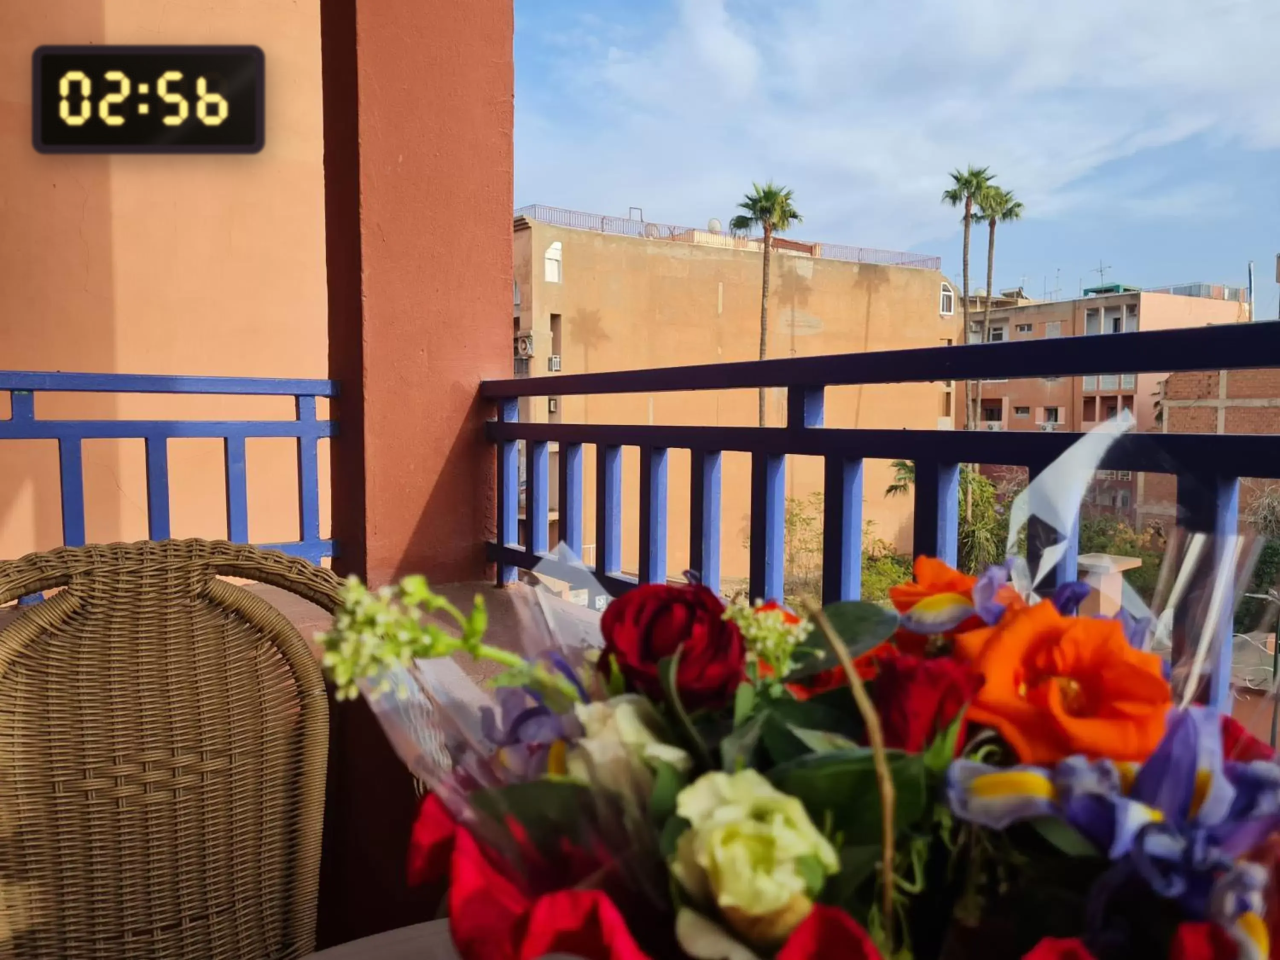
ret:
2,56
